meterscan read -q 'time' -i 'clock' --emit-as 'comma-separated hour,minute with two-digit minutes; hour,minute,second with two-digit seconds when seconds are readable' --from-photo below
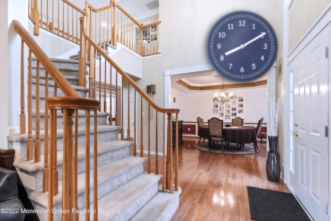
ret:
8,10
